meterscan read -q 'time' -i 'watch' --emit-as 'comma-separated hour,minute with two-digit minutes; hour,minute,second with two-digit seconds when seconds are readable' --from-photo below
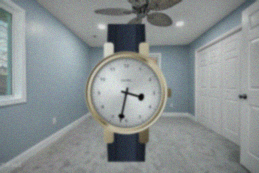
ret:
3,32
